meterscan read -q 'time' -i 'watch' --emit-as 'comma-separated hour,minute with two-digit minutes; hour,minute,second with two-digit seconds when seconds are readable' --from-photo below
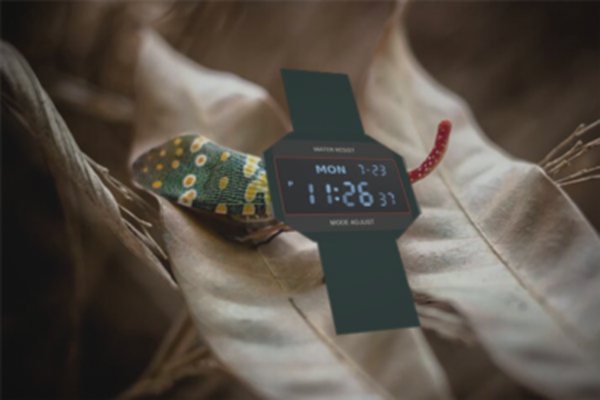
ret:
11,26,37
